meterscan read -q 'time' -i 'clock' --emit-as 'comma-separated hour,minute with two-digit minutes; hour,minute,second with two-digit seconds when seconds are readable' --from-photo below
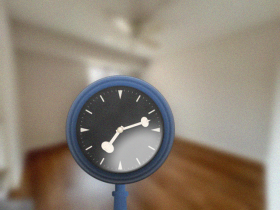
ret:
7,12
